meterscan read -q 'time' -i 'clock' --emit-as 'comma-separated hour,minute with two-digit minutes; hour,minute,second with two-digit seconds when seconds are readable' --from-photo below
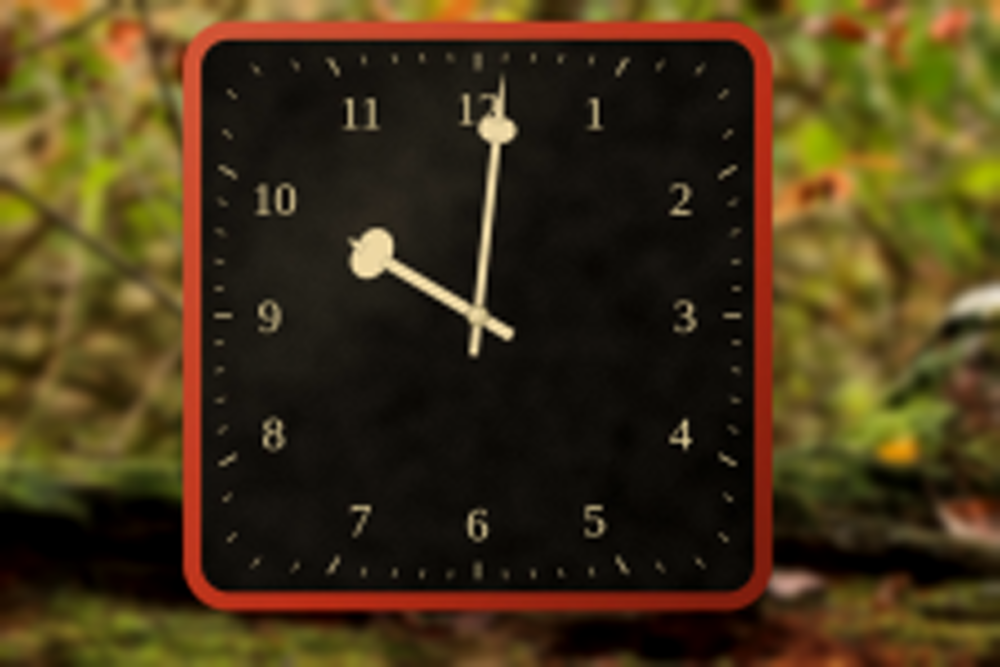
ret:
10,01
